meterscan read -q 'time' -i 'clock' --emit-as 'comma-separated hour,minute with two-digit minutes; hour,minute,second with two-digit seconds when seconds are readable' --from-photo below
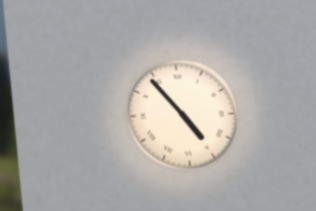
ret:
4,54
